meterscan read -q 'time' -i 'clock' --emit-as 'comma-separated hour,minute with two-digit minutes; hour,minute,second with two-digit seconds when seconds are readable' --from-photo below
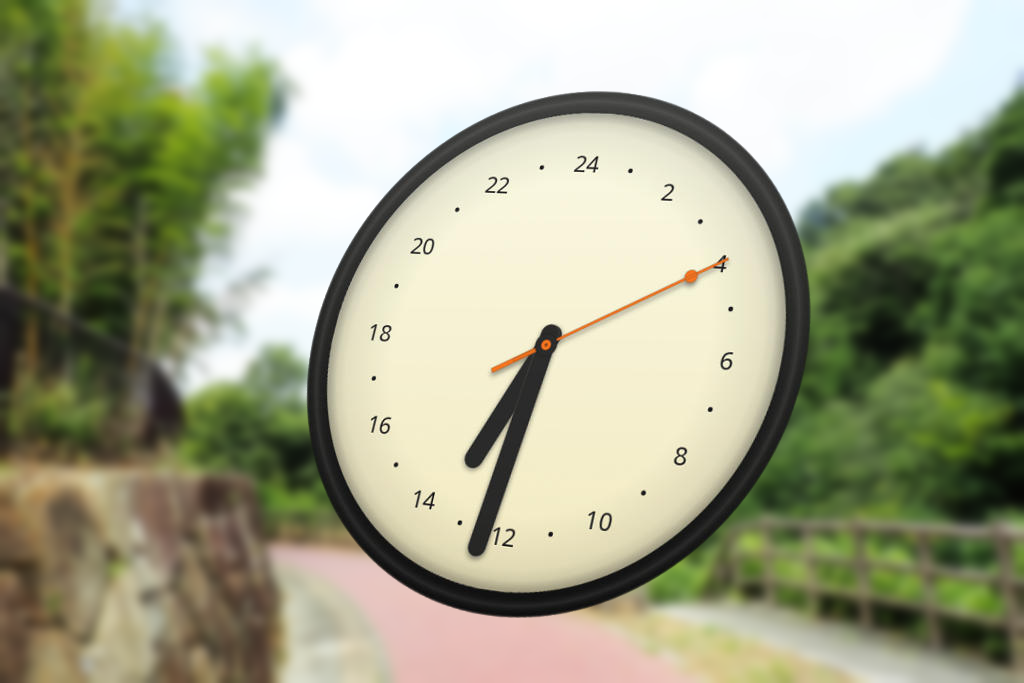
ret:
13,31,10
